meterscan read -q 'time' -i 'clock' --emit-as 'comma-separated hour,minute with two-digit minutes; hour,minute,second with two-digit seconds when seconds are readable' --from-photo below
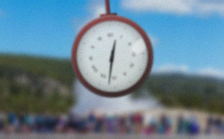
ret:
12,32
